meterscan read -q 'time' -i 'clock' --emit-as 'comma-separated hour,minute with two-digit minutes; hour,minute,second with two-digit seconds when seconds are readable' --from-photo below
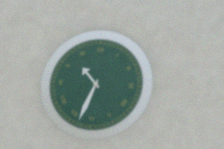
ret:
10,33
